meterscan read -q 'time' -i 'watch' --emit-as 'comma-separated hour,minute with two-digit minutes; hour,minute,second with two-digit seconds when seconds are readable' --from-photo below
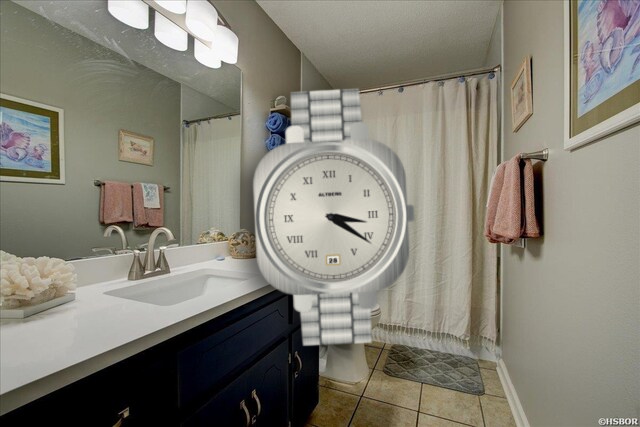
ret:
3,21
